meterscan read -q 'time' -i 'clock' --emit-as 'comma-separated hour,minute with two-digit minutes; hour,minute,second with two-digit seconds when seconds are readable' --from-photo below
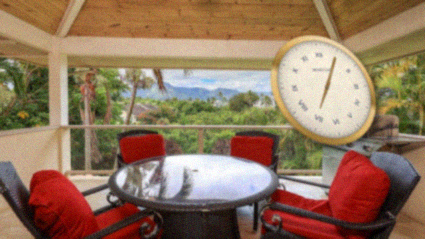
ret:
7,05
